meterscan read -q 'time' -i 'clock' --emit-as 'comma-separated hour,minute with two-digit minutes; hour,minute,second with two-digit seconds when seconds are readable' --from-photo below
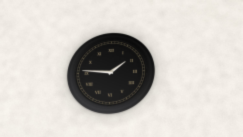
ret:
1,46
